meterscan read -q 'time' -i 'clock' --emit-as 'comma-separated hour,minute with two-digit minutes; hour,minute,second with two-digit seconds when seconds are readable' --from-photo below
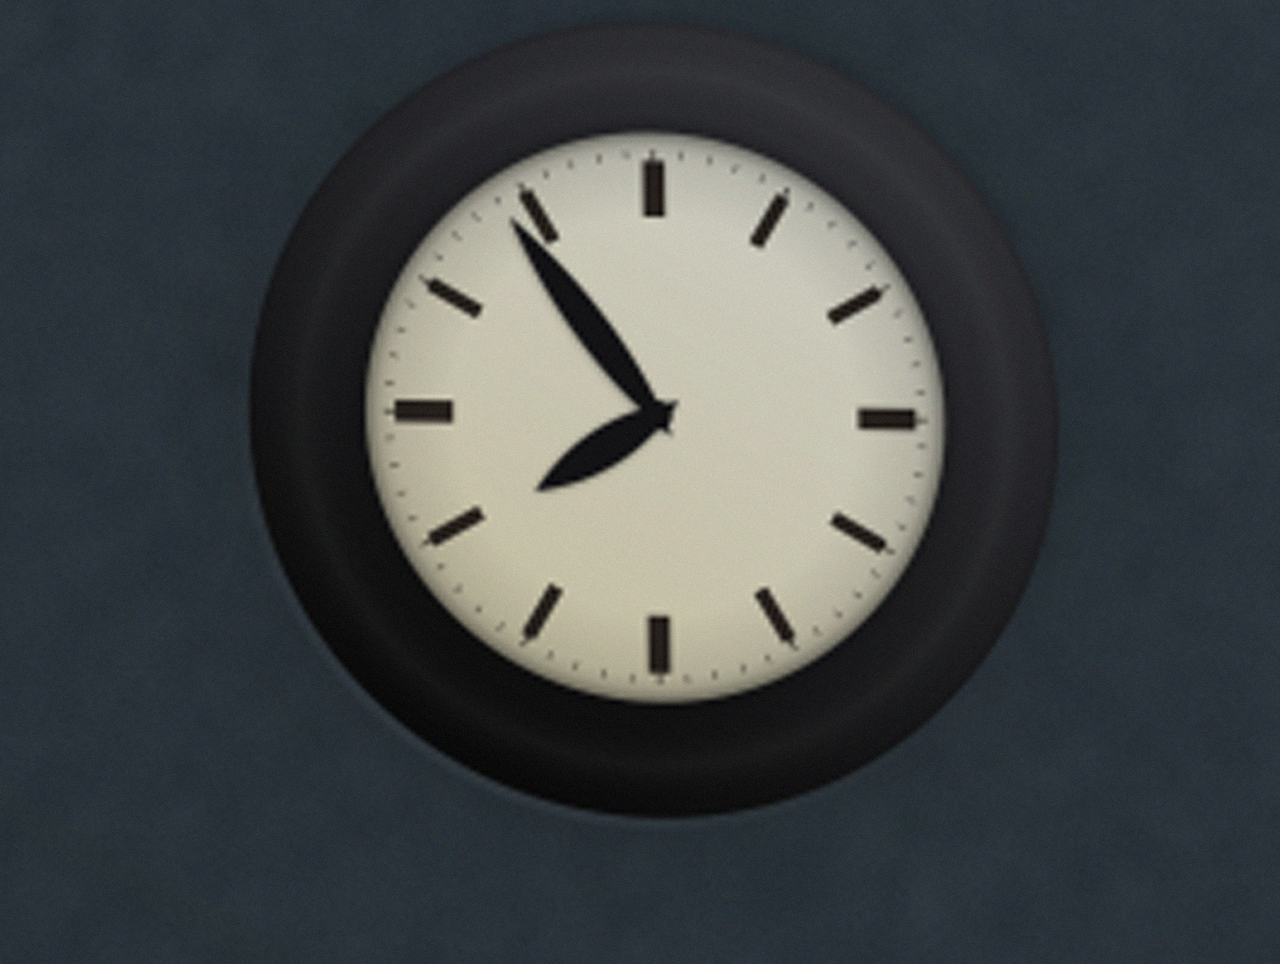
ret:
7,54
